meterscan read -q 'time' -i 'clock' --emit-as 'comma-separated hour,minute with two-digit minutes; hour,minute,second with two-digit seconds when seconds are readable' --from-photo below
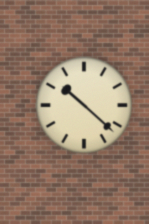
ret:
10,22
